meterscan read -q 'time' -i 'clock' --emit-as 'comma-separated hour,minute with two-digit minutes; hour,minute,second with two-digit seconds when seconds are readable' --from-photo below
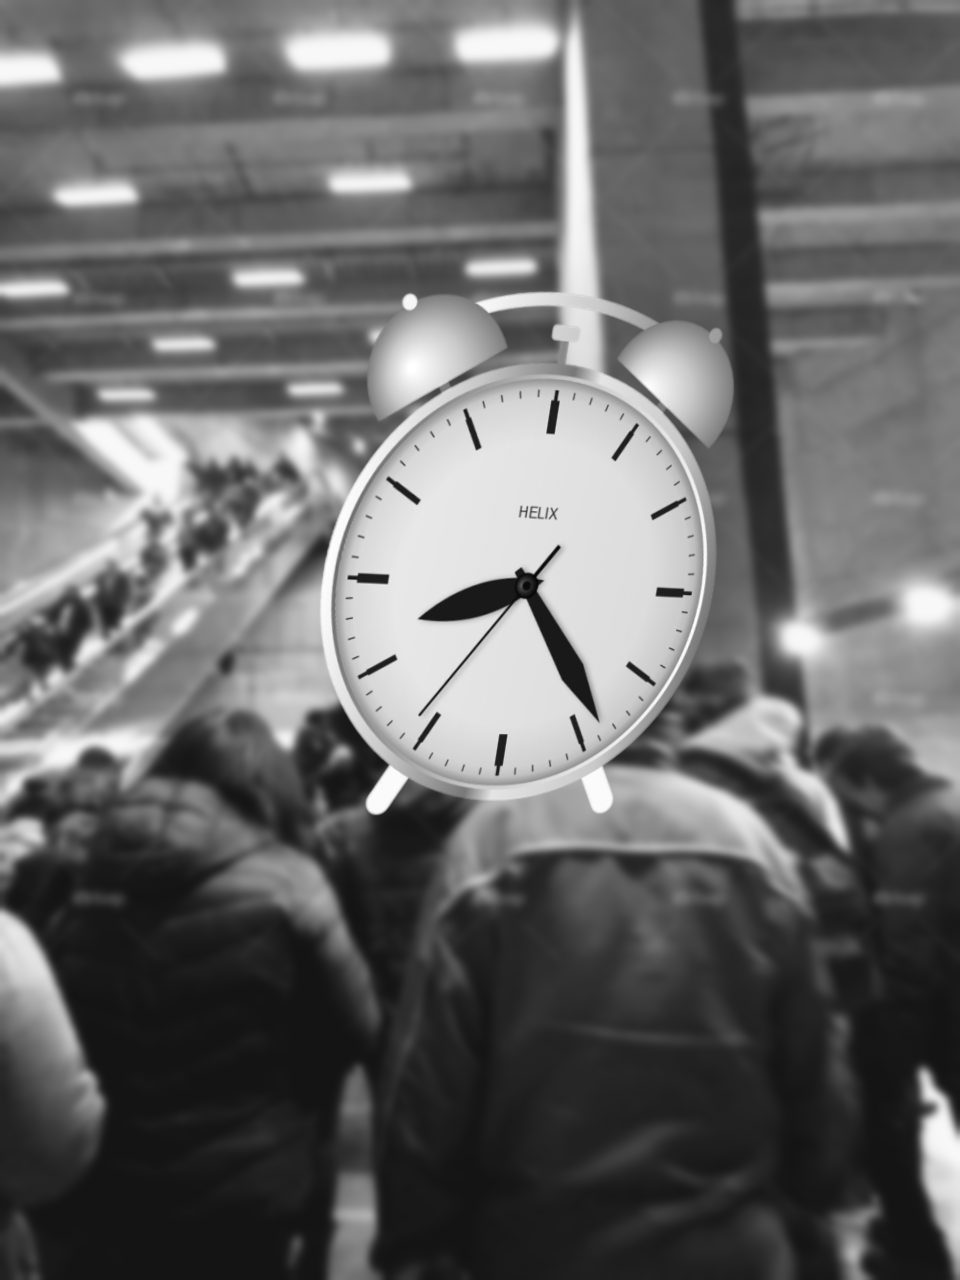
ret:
8,23,36
